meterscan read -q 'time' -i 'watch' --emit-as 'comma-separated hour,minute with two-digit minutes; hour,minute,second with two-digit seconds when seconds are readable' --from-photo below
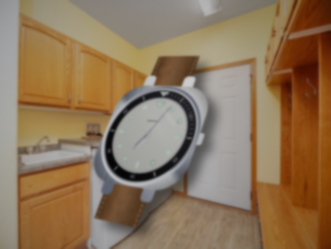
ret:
7,04
